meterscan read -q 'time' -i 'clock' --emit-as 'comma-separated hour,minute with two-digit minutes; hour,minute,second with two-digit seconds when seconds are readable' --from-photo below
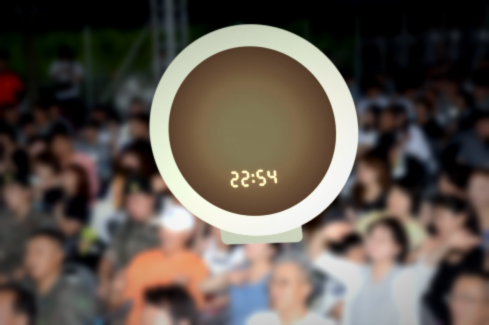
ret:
22,54
